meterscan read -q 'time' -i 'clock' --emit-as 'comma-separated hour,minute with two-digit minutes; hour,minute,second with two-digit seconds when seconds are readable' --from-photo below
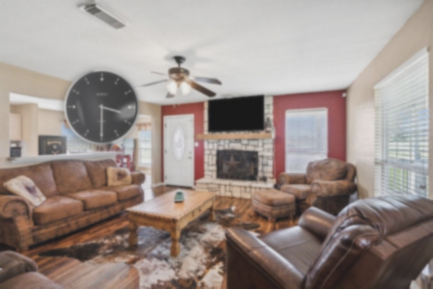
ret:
3,30
